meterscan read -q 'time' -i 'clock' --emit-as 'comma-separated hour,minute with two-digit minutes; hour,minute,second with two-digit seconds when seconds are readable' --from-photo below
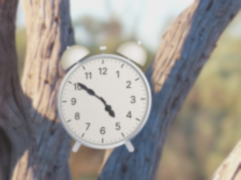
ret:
4,51
